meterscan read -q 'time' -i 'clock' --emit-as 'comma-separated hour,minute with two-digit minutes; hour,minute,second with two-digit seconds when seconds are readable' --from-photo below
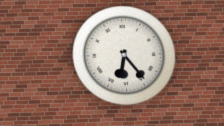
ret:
6,24
